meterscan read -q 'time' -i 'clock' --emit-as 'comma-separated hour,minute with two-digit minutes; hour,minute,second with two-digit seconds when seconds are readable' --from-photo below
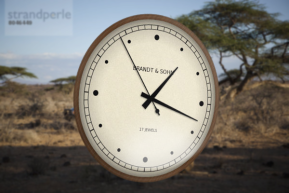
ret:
1,17,54
